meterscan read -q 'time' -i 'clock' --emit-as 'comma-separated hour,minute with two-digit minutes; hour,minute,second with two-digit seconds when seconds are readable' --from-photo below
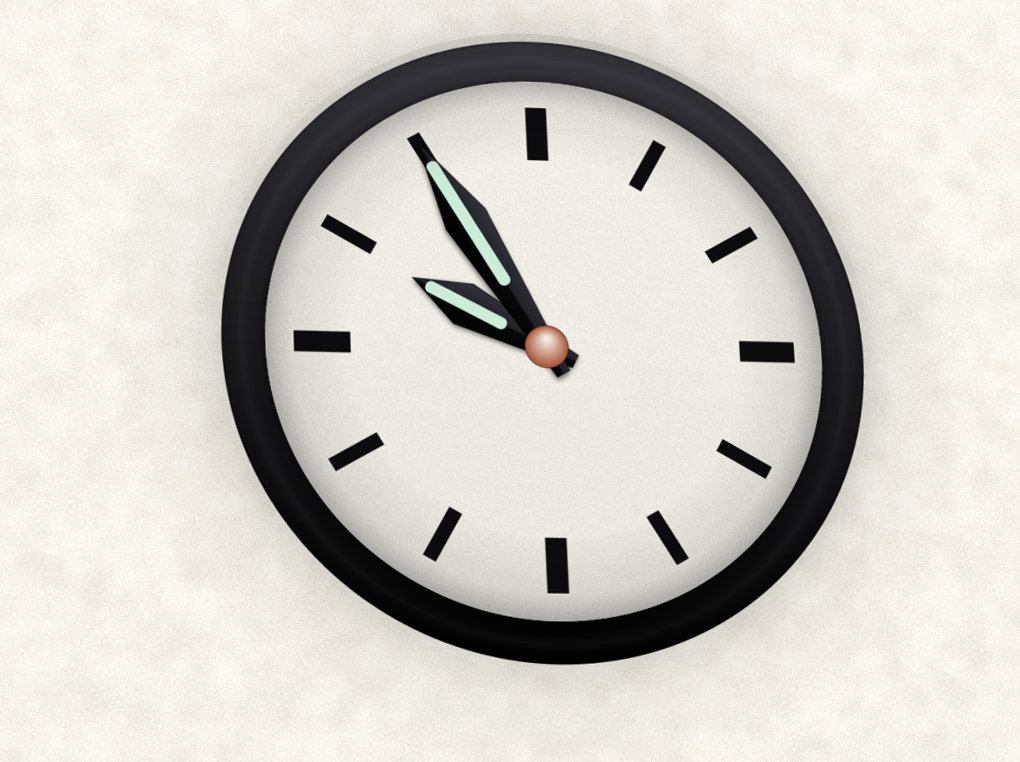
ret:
9,55
